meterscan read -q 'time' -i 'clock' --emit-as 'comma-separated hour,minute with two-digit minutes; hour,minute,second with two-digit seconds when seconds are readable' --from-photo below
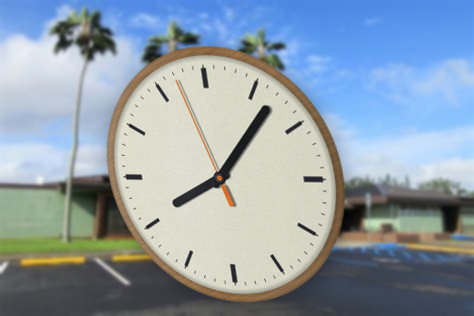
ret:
8,06,57
